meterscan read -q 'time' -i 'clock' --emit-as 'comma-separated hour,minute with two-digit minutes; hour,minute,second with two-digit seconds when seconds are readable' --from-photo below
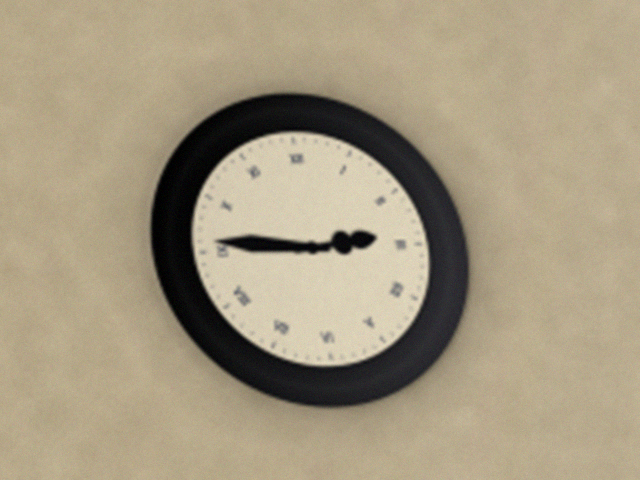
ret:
2,46
